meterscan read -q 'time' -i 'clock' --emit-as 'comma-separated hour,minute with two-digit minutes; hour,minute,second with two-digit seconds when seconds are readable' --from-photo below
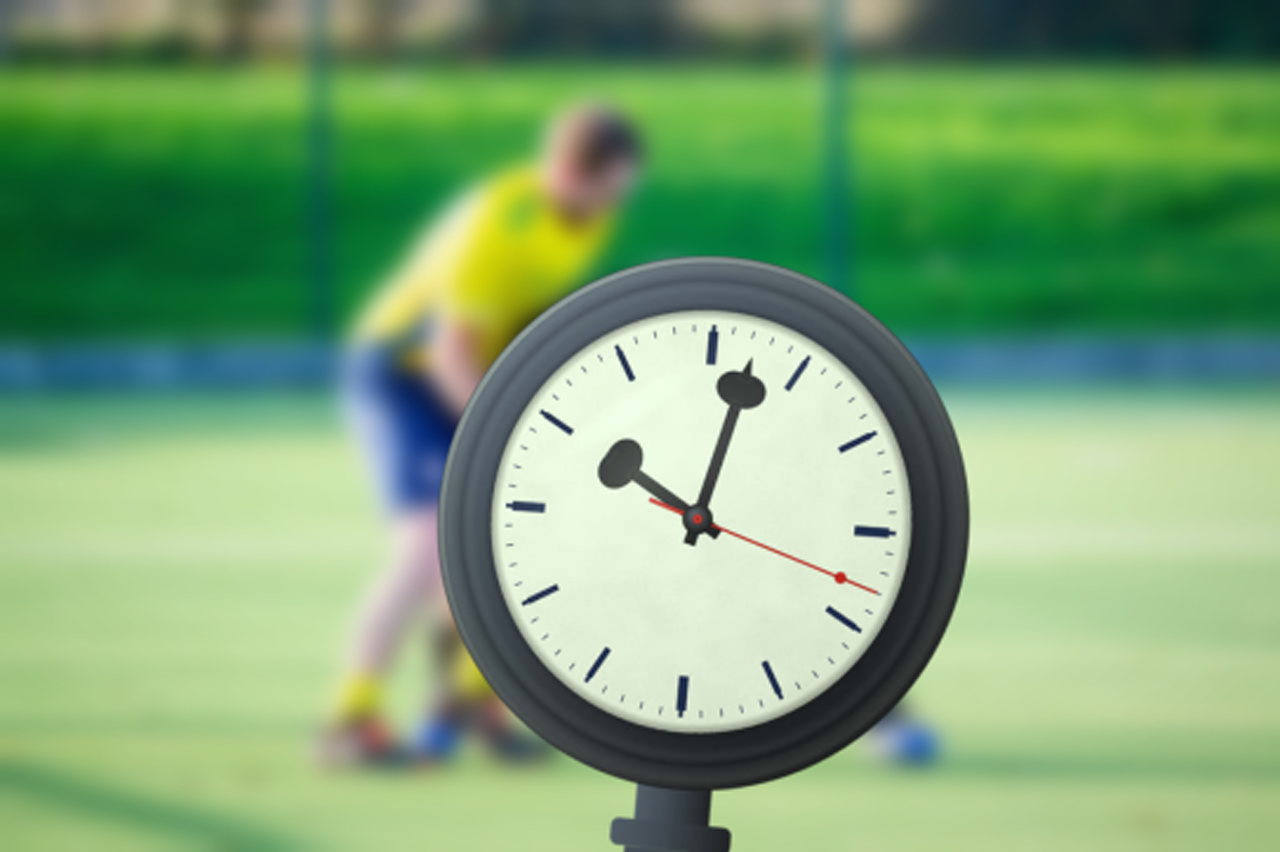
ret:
10,02,18
